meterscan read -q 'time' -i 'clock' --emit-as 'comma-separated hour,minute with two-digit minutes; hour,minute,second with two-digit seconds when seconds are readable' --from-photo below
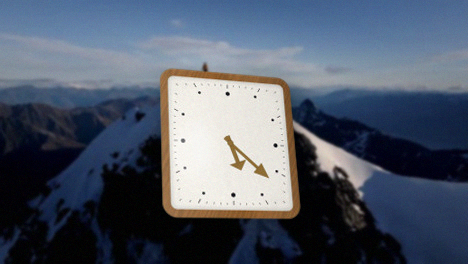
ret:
5,22
